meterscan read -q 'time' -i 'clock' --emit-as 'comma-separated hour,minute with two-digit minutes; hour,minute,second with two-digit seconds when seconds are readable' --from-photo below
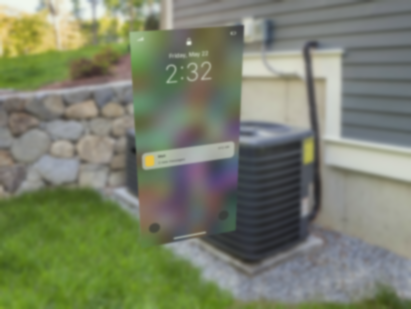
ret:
2,32
